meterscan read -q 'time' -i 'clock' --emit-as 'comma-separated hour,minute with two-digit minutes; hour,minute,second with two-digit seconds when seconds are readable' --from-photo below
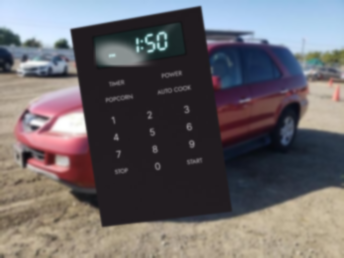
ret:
1,50
